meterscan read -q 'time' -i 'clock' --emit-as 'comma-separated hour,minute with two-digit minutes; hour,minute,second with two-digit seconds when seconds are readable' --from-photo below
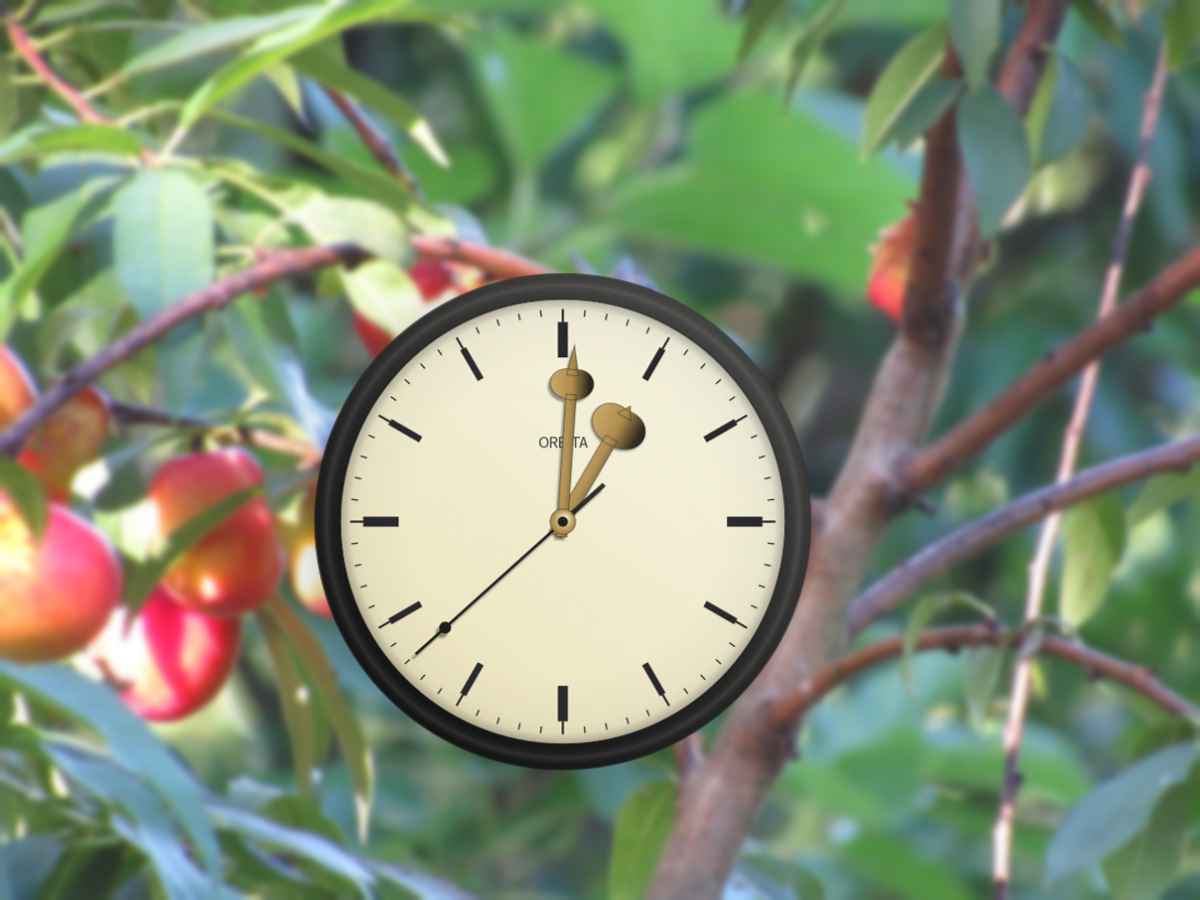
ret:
1,00,38
